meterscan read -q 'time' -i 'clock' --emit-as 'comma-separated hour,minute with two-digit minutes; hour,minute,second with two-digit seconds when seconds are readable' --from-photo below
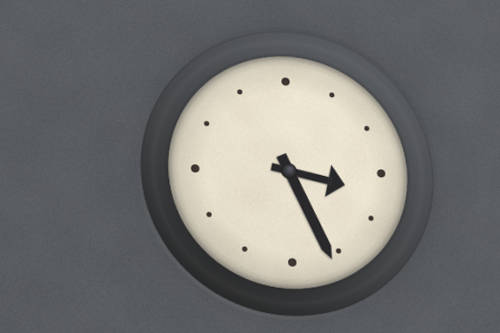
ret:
3,26
